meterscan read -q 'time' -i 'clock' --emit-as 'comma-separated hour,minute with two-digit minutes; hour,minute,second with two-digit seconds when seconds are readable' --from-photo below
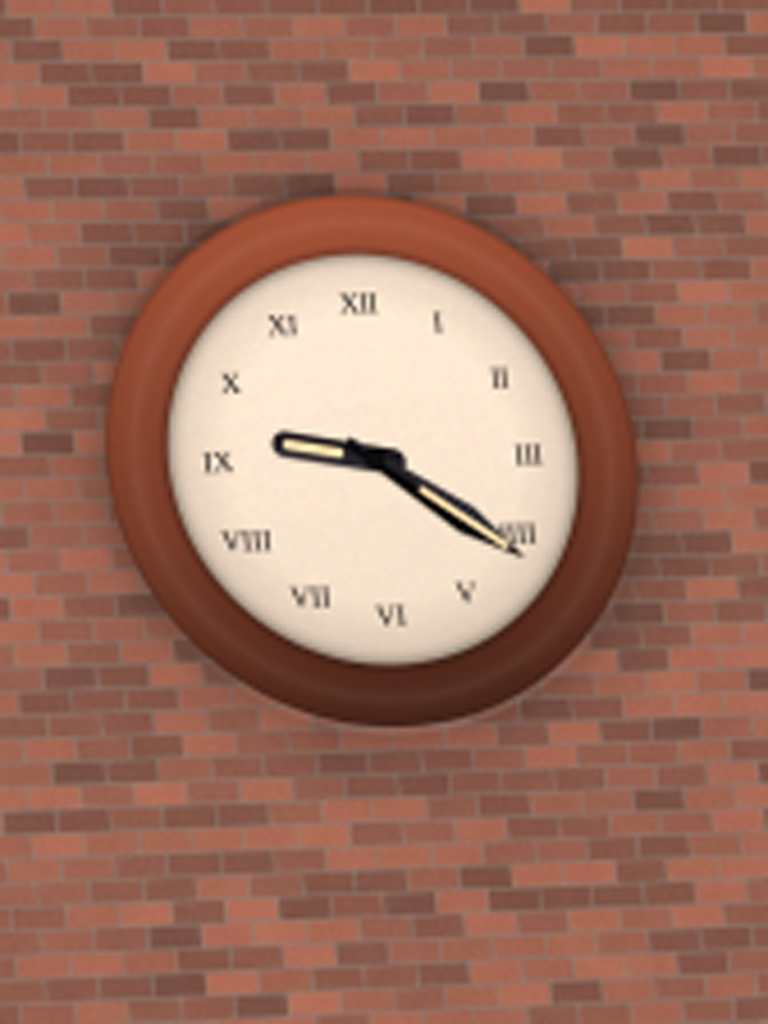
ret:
9,21
